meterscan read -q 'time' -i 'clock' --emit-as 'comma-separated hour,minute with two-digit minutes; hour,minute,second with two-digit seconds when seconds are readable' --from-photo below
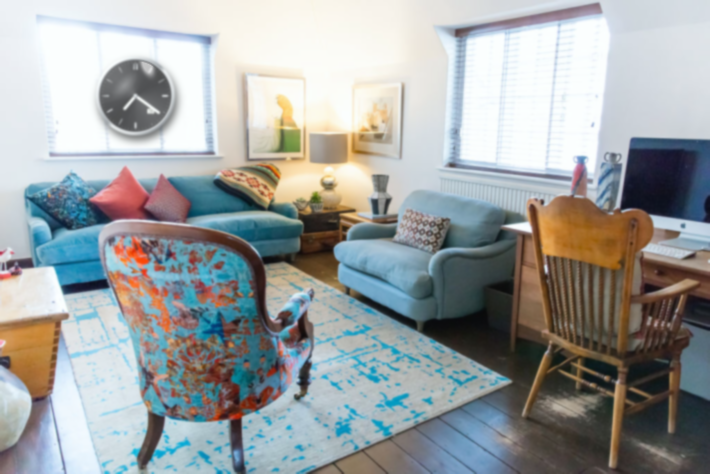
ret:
7,21
